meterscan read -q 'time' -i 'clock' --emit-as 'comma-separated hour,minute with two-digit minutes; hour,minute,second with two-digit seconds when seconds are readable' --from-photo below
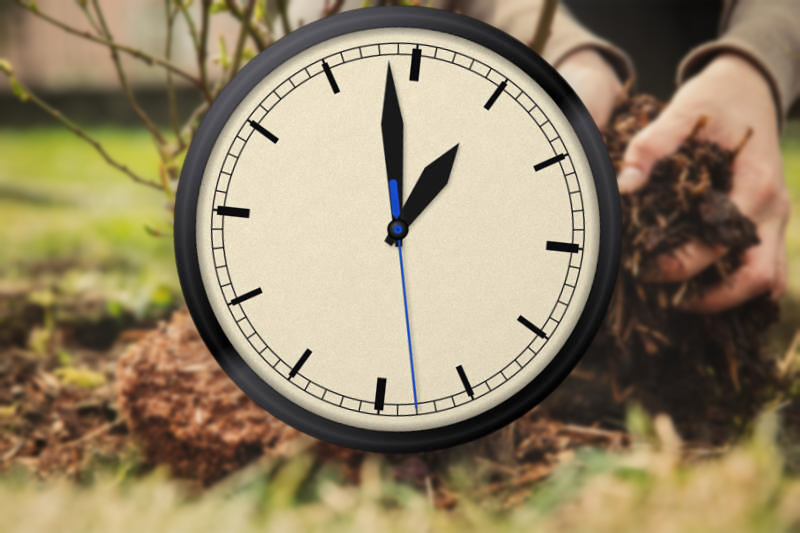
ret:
12,58,28
